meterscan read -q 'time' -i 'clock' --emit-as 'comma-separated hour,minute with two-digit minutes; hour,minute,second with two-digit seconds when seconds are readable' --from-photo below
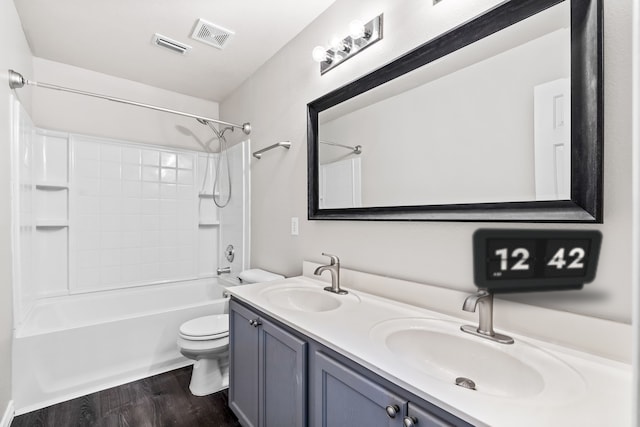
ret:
12,42
